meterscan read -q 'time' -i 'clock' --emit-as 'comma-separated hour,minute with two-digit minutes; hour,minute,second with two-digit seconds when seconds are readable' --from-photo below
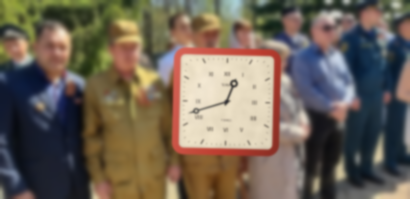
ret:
12,42
